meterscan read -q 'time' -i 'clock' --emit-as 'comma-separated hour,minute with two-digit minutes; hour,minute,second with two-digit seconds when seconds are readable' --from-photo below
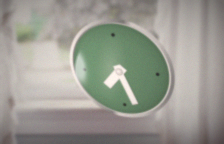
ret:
7,27
